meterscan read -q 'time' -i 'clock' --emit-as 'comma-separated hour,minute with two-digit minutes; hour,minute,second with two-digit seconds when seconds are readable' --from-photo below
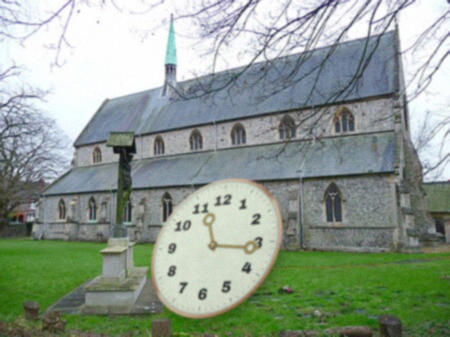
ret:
11,16
